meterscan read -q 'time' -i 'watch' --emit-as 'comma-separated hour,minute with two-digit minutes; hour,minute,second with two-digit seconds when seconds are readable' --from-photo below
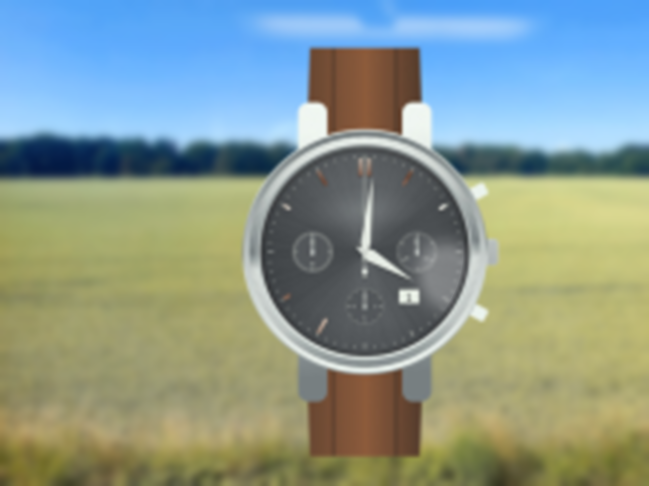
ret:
4,01
